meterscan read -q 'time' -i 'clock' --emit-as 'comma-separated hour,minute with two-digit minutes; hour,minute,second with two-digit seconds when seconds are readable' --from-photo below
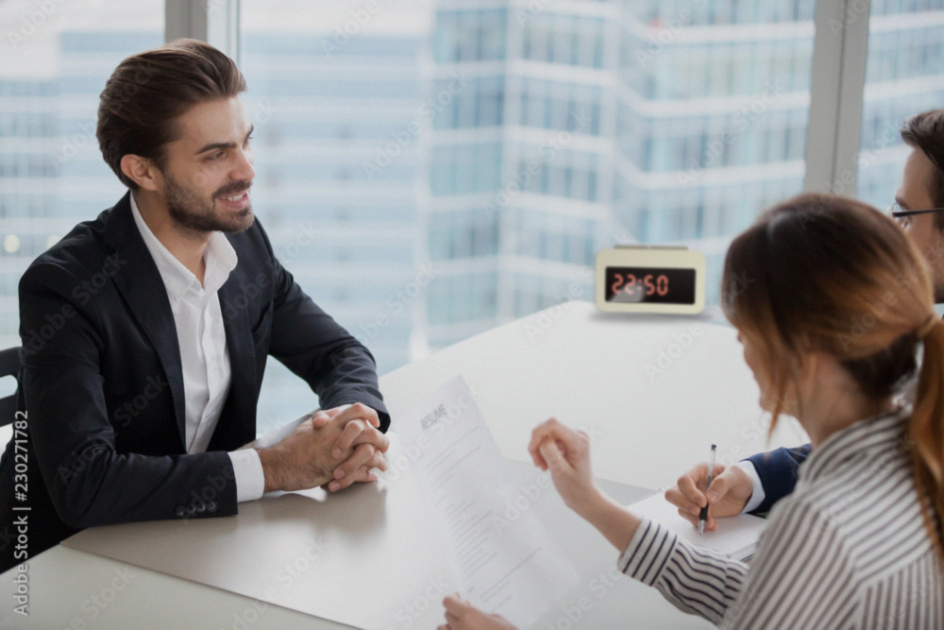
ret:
22,50
